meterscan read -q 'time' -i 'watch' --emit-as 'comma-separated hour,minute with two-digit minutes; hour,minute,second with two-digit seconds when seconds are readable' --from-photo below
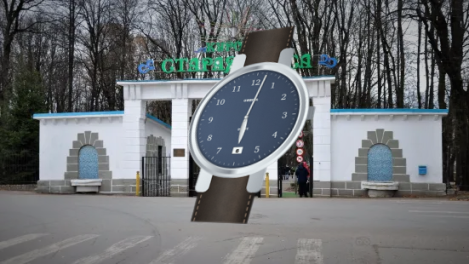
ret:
6,02
